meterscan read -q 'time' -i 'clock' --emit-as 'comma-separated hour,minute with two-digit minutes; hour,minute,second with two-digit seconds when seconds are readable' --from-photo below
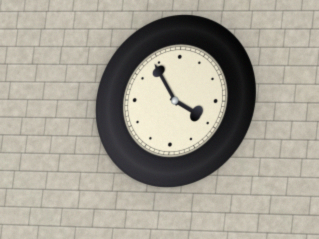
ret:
3,54
